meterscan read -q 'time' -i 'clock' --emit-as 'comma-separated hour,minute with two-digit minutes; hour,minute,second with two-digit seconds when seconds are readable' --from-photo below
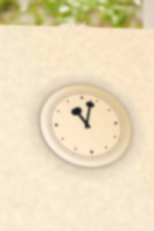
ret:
11,03
